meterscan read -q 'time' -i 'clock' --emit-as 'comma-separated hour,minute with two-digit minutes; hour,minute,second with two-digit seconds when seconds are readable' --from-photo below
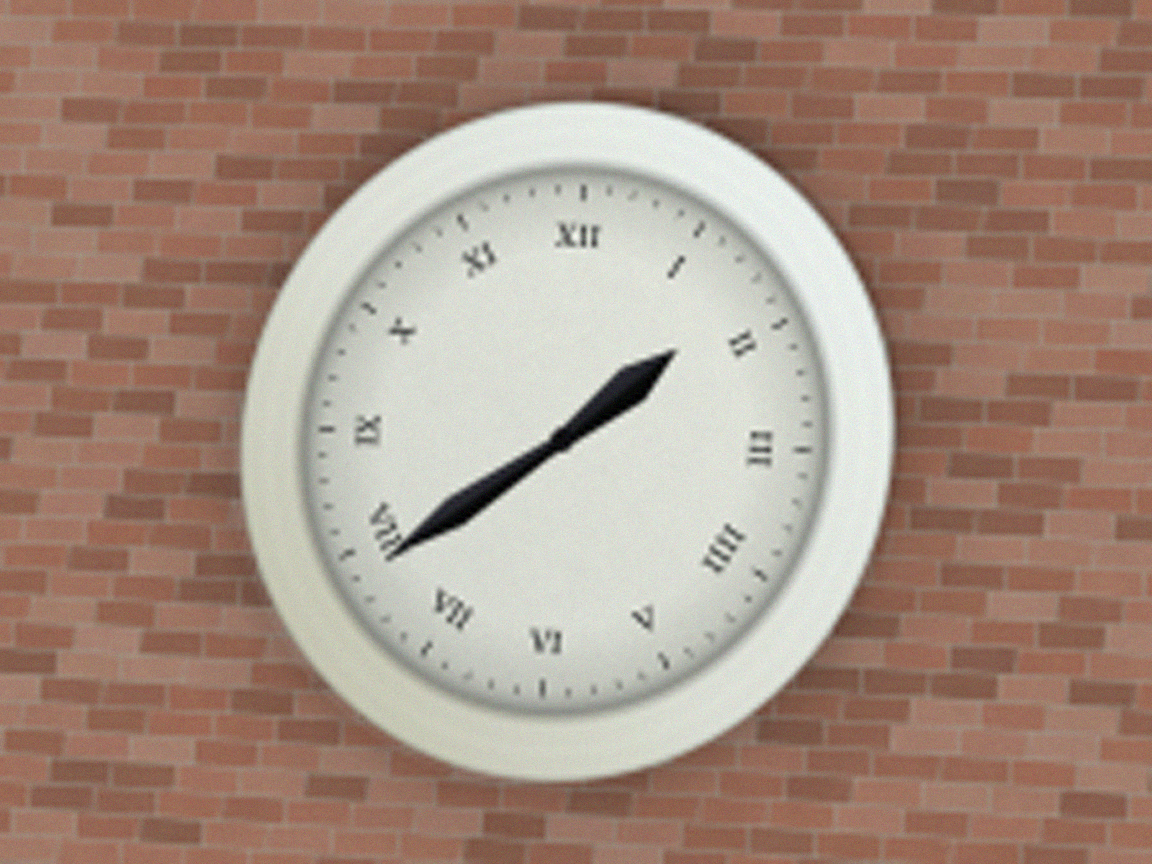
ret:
1,39
